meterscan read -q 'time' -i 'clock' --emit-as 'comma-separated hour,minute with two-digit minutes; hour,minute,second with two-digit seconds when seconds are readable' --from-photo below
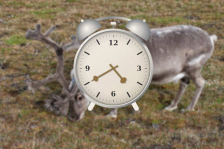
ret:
4,40
